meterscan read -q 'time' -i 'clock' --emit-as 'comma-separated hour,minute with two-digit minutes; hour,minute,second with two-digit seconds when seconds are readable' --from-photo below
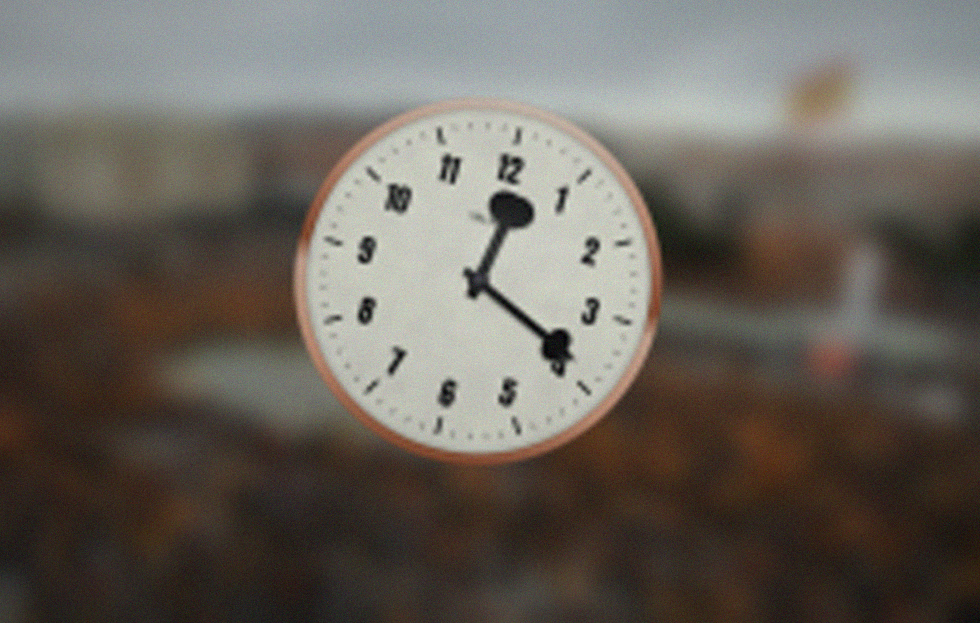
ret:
12,19
